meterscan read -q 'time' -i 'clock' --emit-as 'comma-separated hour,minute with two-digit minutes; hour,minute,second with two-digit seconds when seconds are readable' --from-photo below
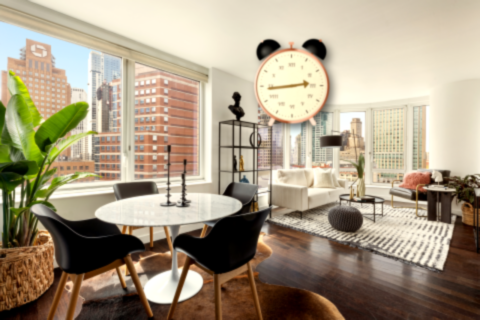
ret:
2,44
